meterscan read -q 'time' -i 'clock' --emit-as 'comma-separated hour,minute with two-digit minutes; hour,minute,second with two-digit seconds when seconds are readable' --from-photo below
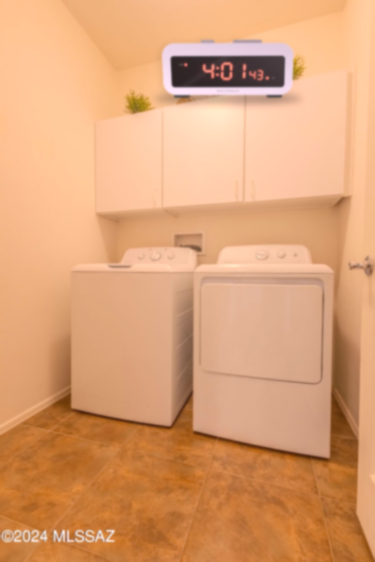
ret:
4,01
